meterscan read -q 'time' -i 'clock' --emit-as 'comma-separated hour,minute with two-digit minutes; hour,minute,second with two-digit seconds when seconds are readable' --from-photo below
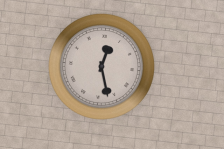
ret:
12,27
